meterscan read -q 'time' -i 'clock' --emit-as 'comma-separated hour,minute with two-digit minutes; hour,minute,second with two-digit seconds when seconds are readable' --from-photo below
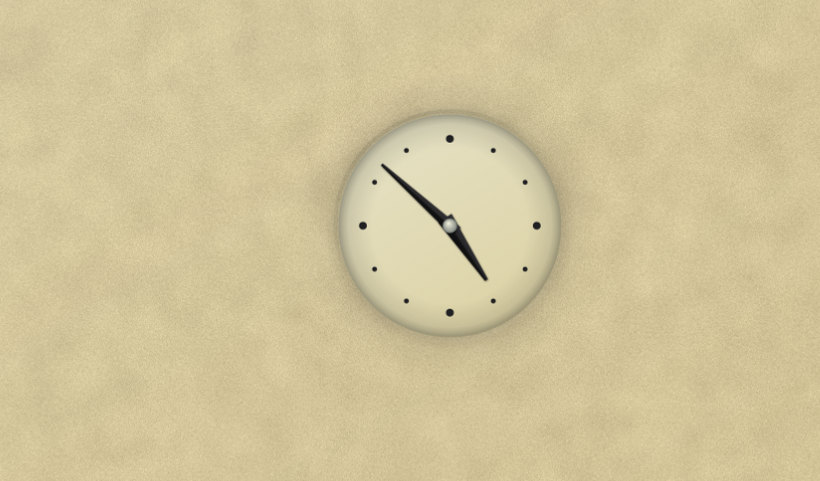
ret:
4,52
